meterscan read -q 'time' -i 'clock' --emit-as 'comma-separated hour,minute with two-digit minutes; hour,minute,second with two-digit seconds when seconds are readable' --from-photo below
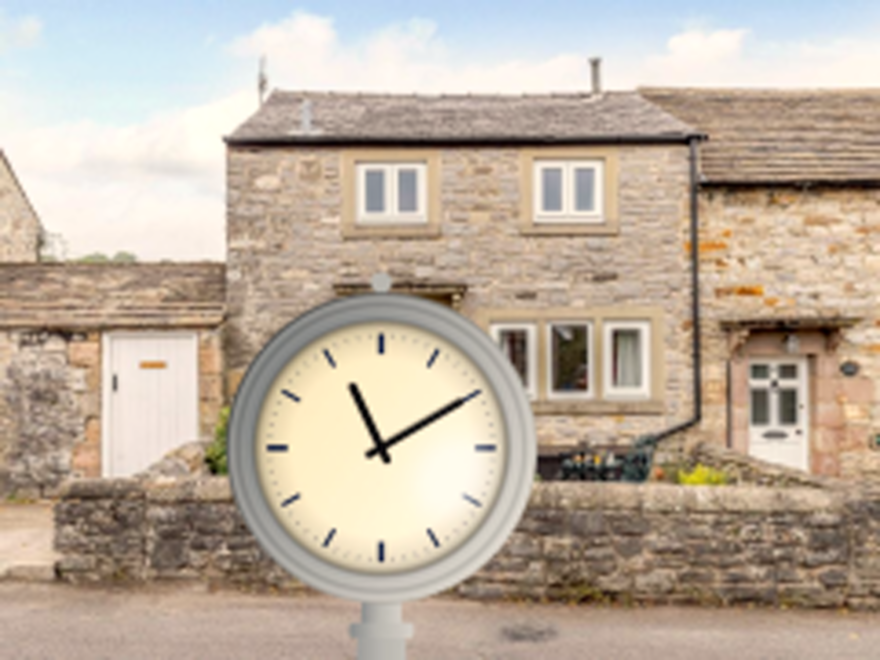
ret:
11,10
